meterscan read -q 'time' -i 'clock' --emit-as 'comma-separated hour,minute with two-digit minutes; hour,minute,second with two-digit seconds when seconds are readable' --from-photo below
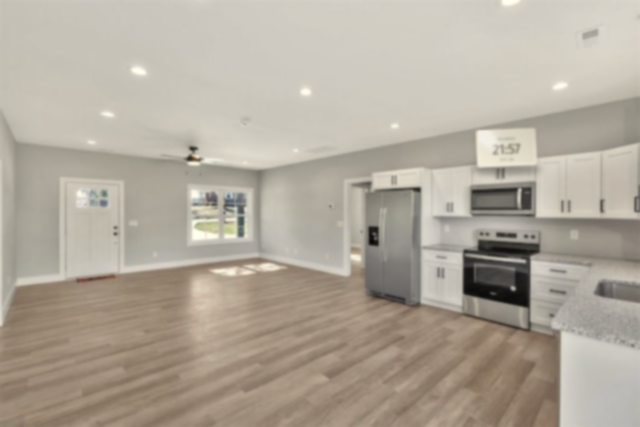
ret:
21,57
